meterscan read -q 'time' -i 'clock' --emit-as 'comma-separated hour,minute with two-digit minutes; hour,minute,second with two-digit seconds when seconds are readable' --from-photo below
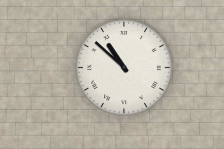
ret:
10,52
